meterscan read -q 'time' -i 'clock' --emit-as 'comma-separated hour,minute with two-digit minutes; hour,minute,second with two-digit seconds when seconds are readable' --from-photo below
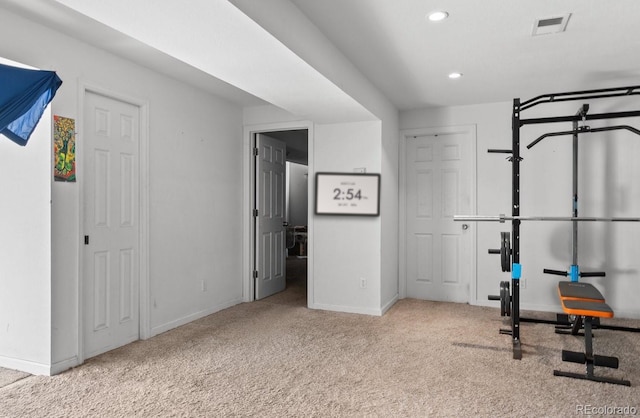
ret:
2,54
